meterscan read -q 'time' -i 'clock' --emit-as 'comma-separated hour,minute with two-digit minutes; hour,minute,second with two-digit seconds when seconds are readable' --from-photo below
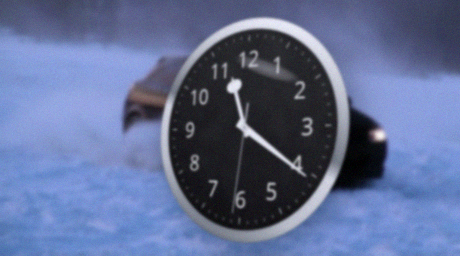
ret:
11,20,31
